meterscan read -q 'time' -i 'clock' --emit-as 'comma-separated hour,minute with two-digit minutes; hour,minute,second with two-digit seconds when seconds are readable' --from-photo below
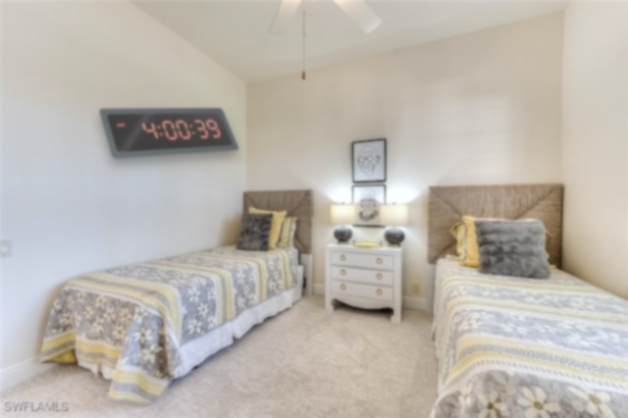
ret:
4,00,39
